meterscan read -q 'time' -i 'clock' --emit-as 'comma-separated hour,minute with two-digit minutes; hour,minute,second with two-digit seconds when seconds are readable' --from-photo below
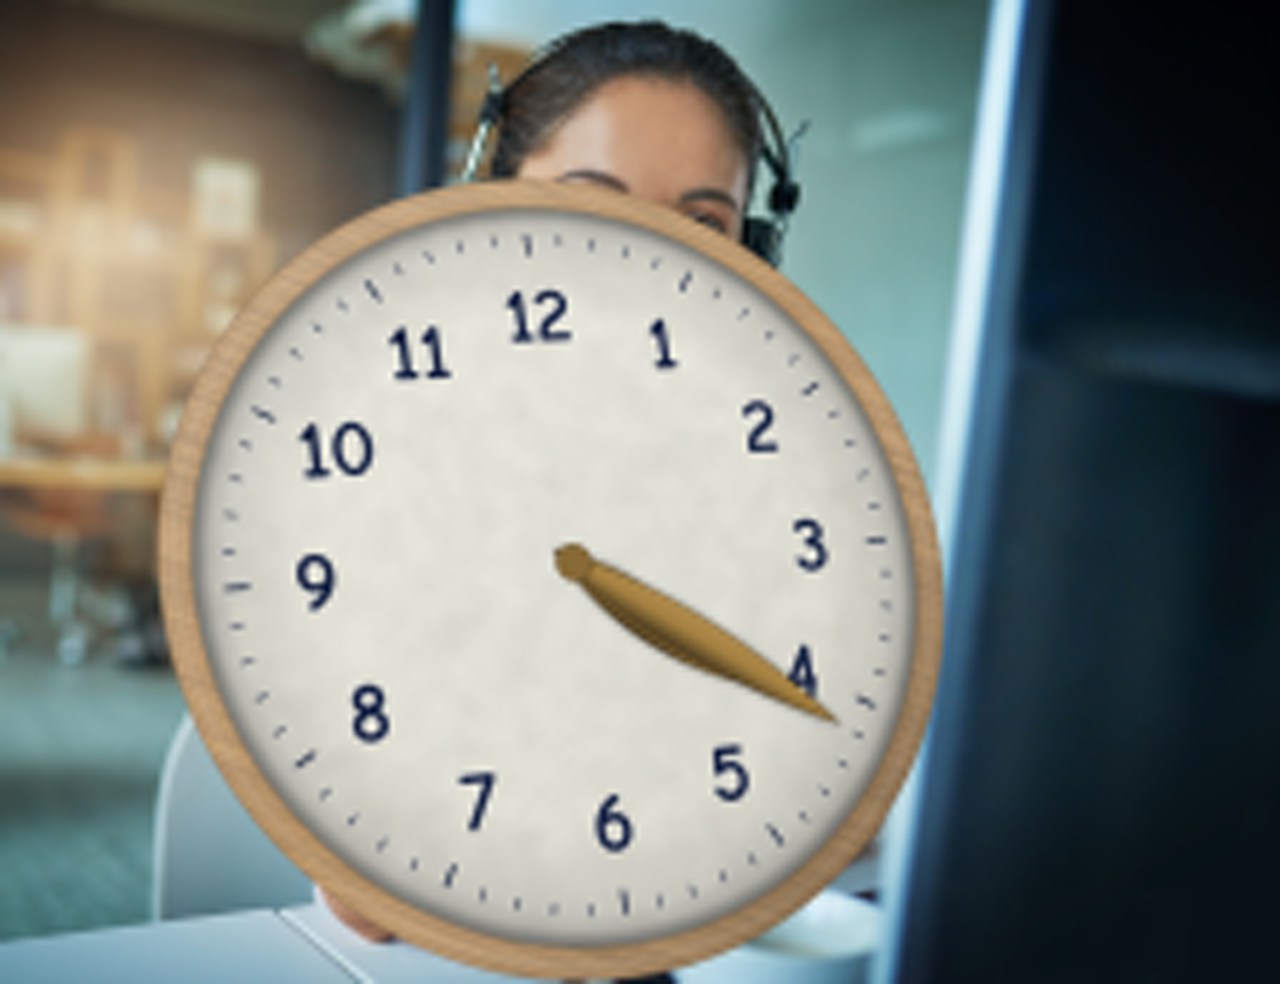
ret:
4,21
